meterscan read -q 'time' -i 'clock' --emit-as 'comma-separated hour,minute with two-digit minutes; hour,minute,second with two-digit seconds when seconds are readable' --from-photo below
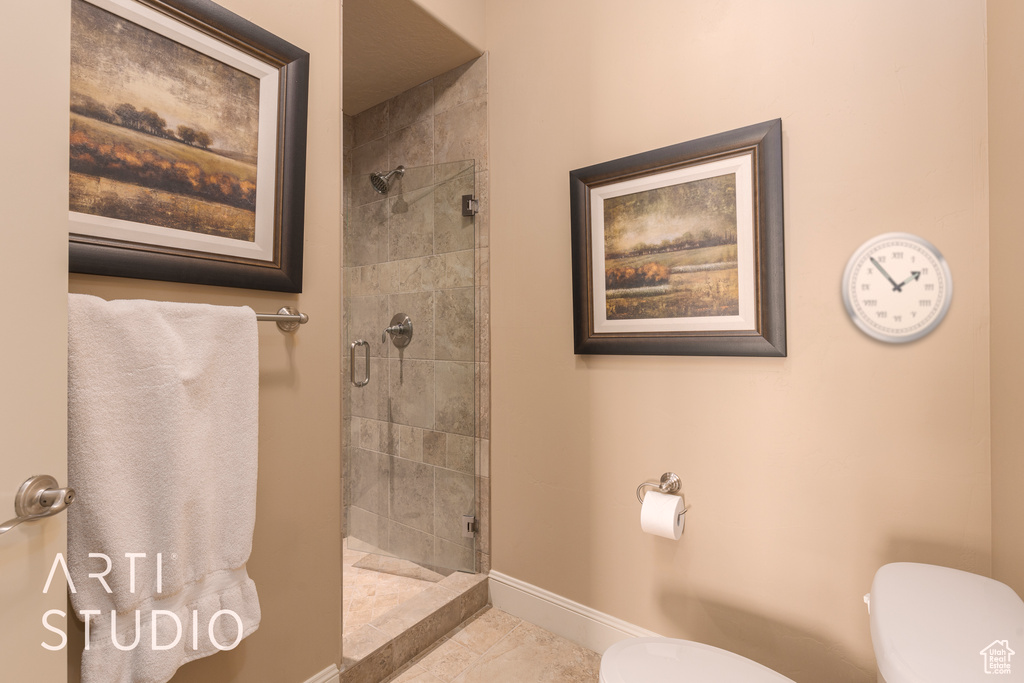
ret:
1,53
